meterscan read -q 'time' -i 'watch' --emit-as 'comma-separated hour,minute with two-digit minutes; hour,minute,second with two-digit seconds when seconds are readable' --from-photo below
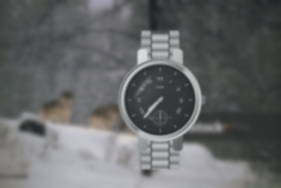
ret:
7,37
